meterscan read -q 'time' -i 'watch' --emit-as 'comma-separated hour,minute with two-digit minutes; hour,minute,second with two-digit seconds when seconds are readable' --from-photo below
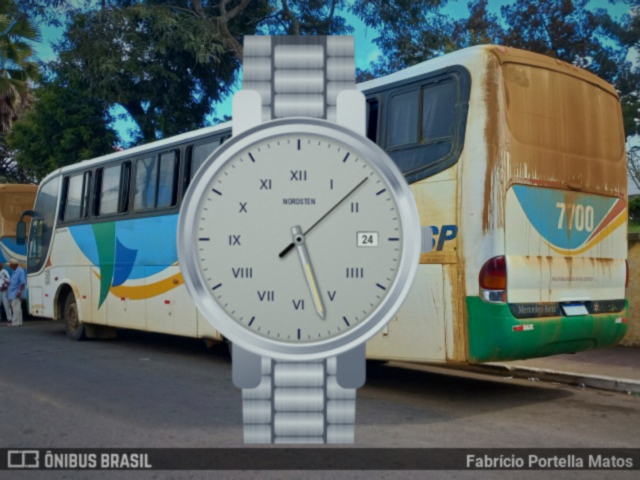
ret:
5,27,08
